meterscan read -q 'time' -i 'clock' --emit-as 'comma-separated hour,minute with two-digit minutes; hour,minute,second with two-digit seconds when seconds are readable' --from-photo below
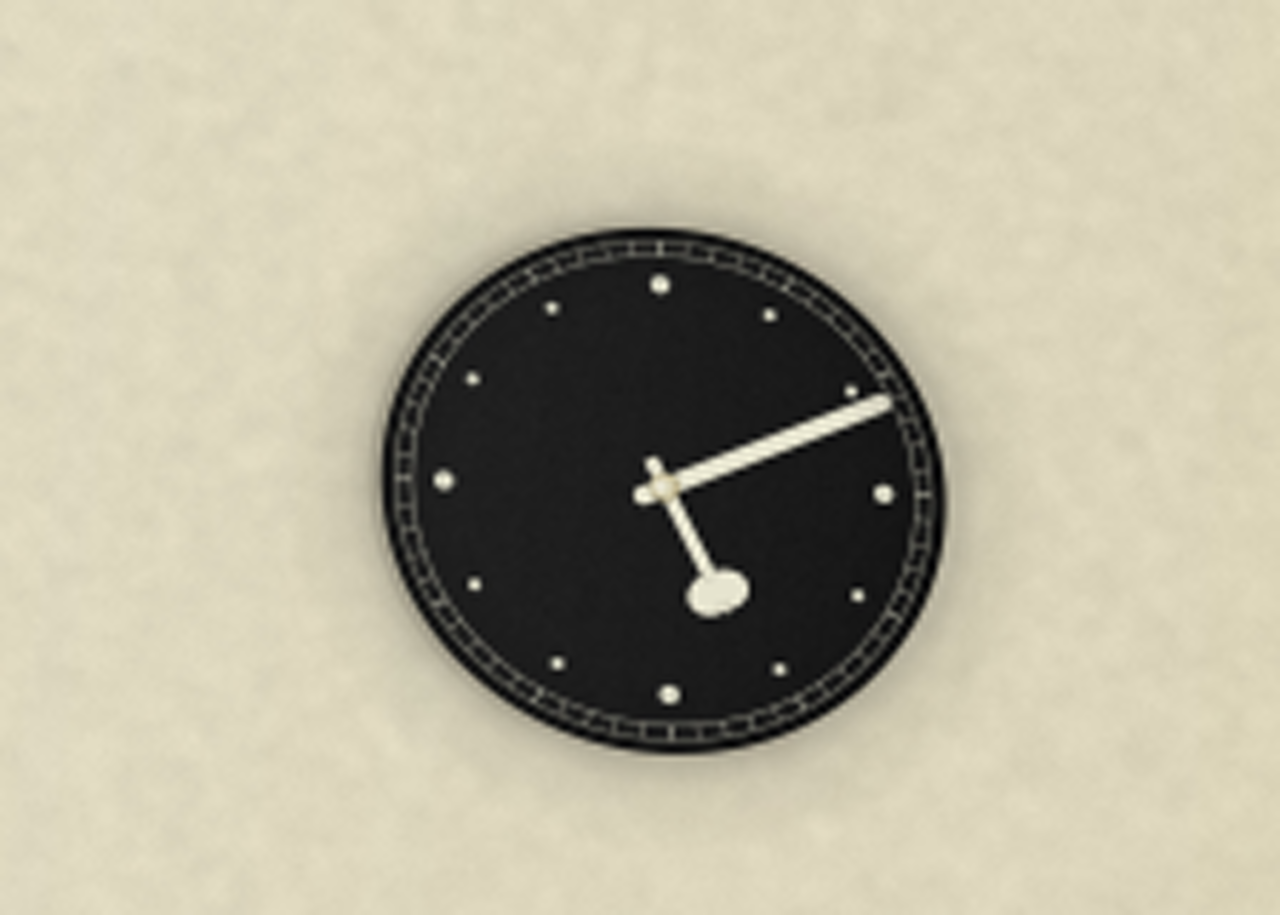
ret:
5,11
